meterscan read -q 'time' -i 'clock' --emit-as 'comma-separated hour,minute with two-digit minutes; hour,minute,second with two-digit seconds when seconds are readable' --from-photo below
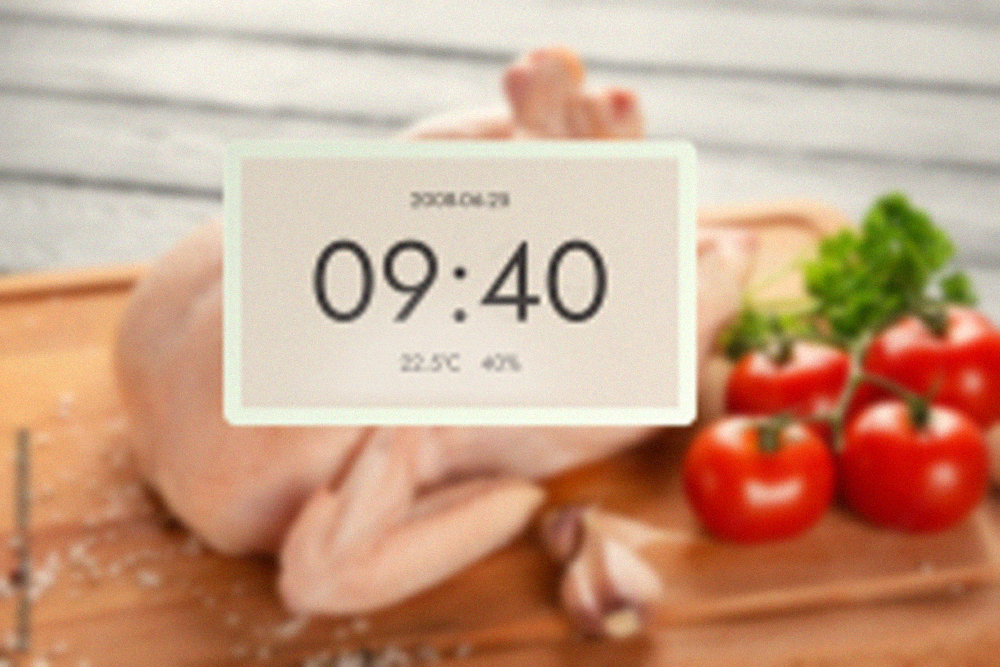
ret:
9,40
